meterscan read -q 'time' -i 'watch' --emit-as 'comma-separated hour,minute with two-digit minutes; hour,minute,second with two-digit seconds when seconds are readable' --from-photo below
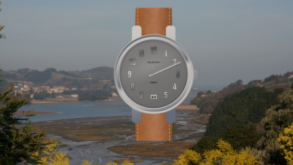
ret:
2,11
